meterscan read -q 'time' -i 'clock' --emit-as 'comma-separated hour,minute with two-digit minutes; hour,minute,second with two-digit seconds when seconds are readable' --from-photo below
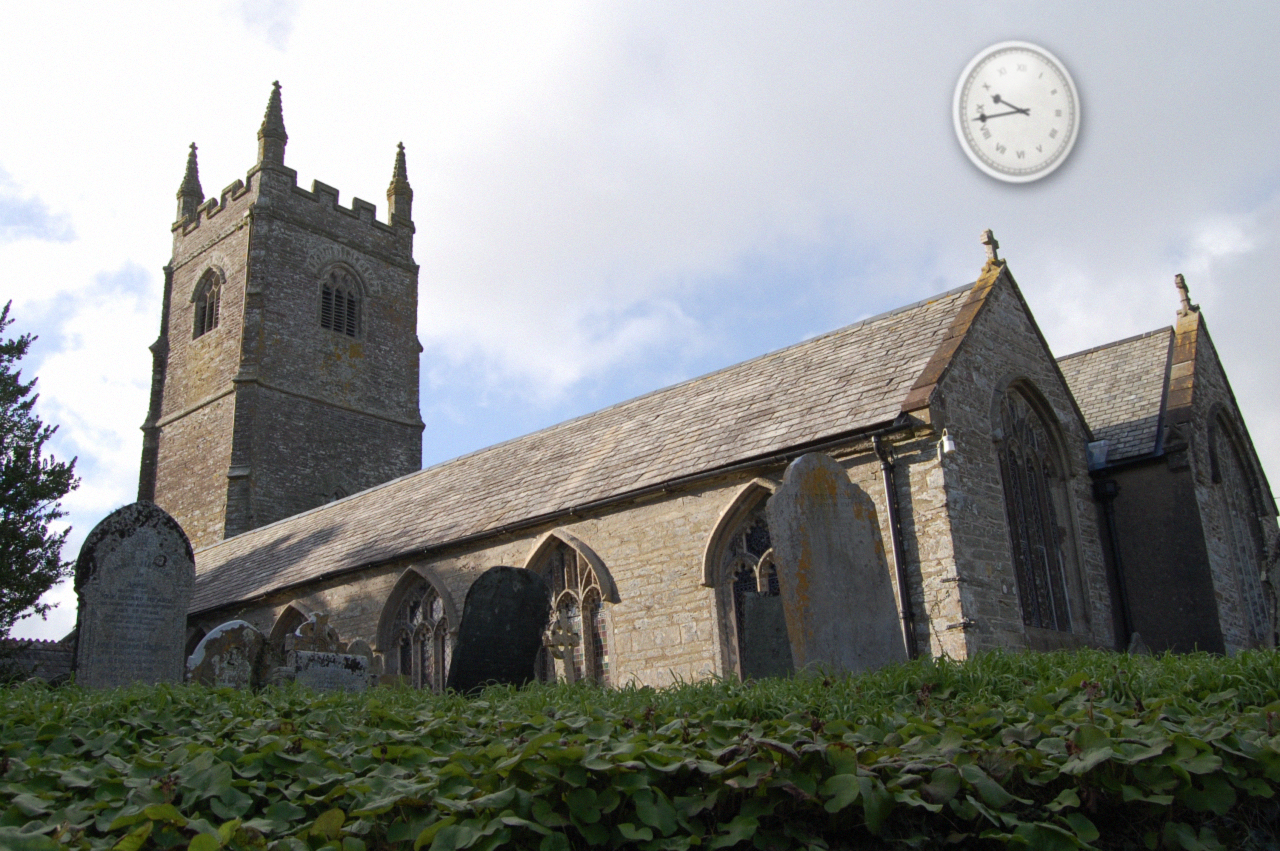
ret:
9,43
